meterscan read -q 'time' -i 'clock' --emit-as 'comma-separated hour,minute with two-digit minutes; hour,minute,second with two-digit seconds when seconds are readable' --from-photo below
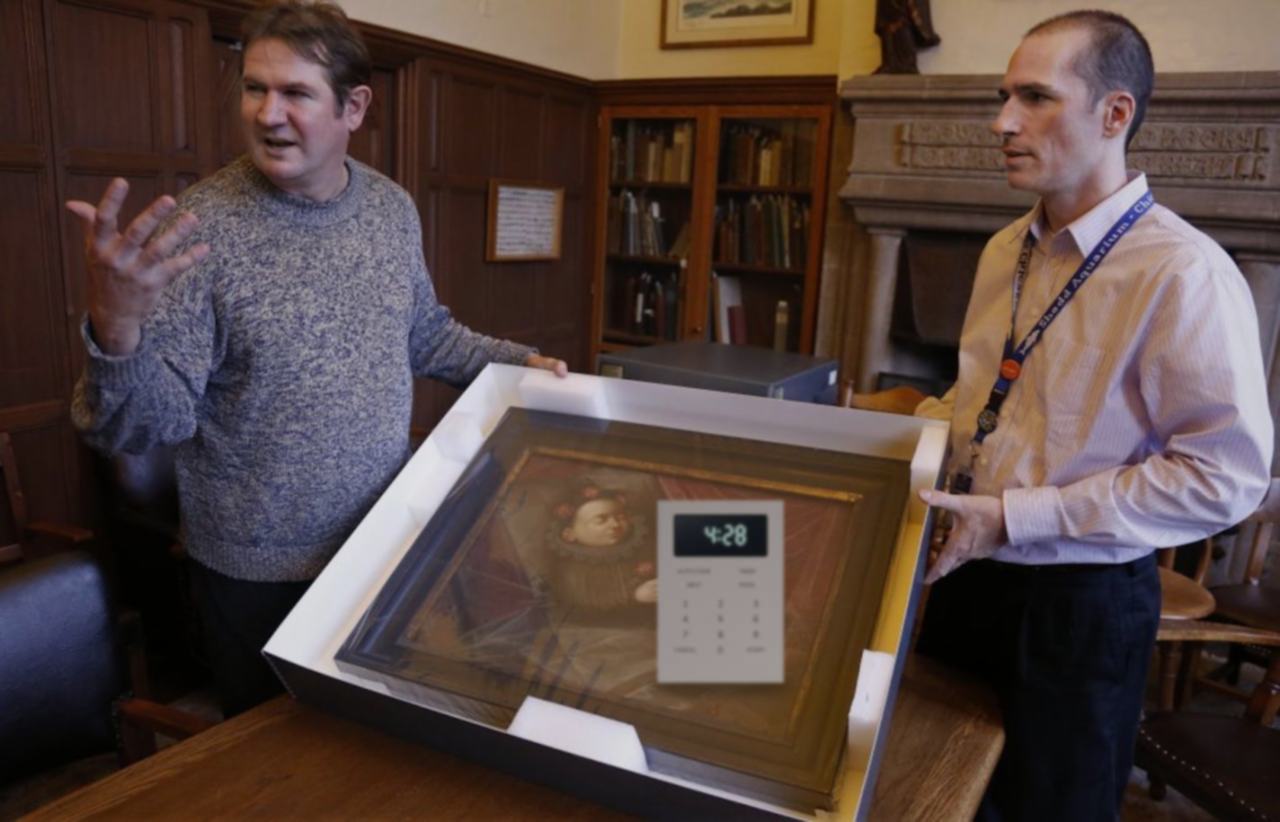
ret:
4,28
